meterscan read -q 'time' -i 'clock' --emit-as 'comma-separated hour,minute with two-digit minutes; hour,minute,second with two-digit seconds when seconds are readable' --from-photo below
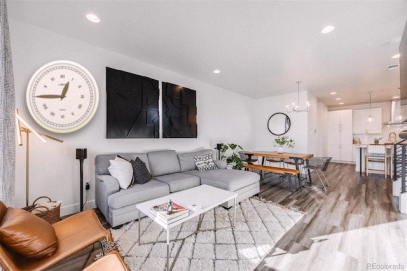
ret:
12,45
